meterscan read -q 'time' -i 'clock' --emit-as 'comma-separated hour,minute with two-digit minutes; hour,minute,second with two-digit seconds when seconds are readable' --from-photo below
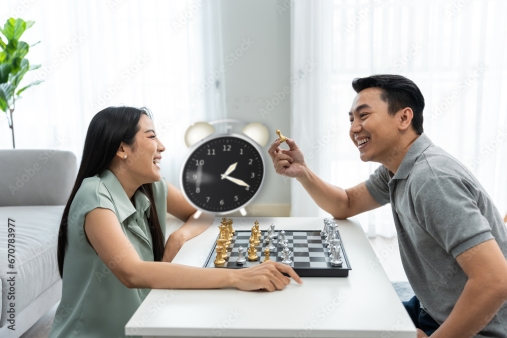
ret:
1,19
